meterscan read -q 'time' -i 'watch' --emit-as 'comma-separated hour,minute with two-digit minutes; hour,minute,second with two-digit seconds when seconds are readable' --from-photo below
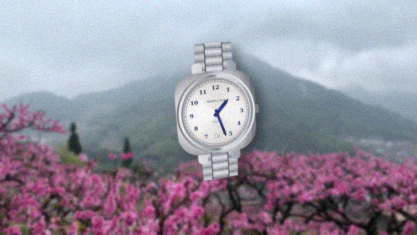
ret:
1,27
